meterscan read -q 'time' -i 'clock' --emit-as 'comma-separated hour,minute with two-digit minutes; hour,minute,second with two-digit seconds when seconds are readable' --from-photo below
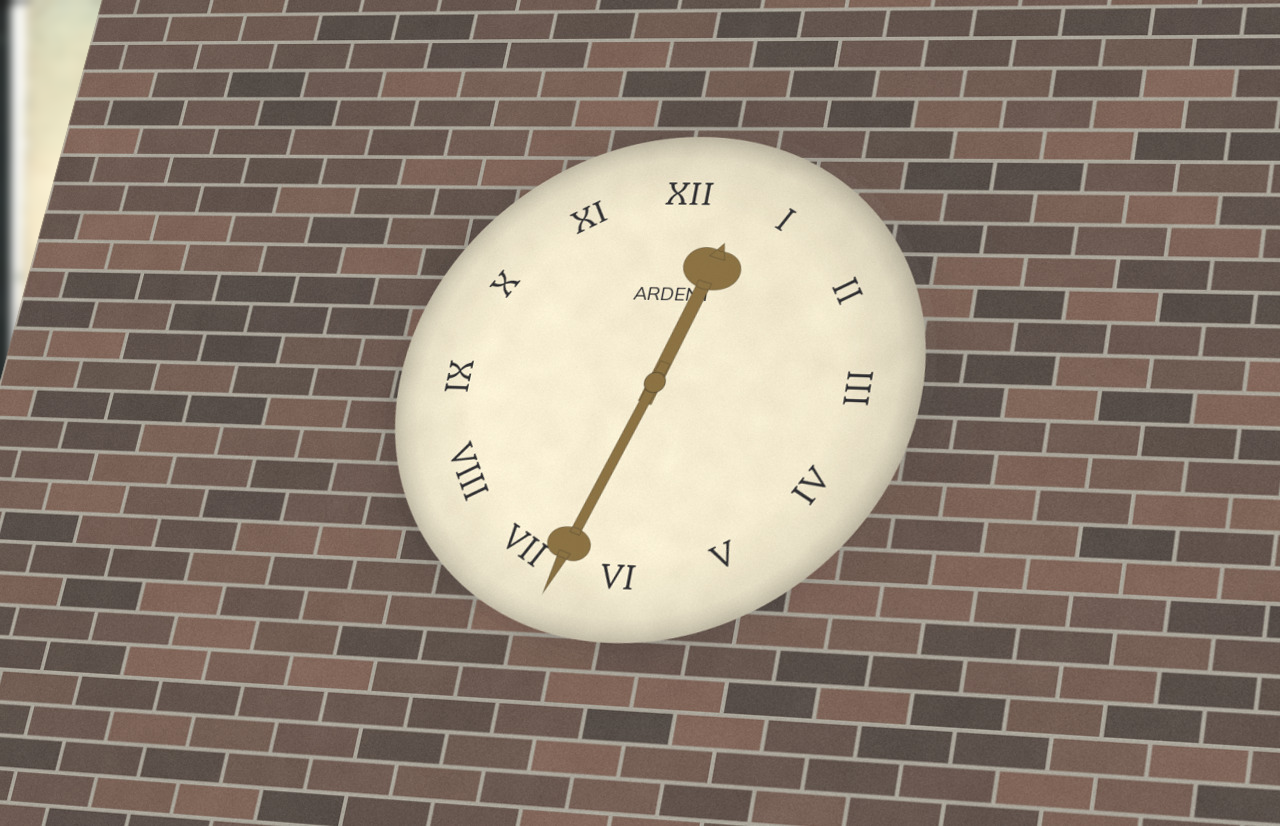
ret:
12,33
